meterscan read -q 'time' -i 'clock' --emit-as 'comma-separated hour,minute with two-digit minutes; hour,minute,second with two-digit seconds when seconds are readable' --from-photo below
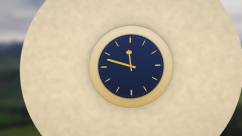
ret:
11,48
